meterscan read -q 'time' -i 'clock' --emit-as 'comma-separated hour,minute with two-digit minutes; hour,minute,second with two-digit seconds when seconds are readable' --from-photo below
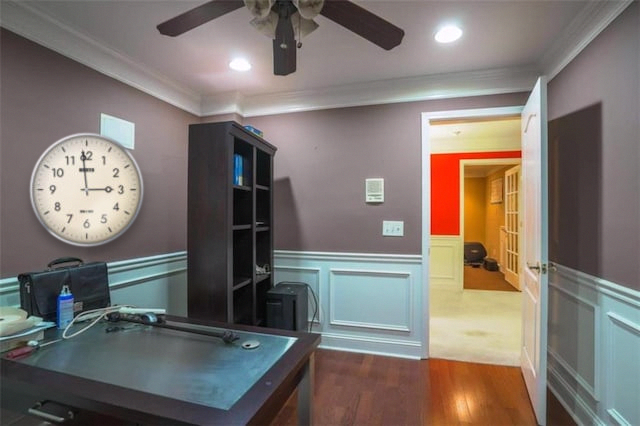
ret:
2,59
